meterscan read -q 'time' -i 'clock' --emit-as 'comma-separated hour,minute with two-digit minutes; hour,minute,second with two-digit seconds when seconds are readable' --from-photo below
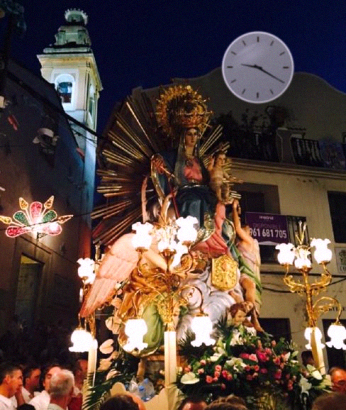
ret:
9,20
